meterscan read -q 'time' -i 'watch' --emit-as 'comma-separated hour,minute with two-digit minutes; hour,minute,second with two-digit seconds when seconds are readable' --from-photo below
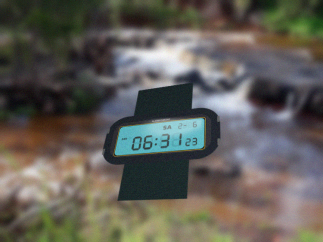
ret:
6,31,23
